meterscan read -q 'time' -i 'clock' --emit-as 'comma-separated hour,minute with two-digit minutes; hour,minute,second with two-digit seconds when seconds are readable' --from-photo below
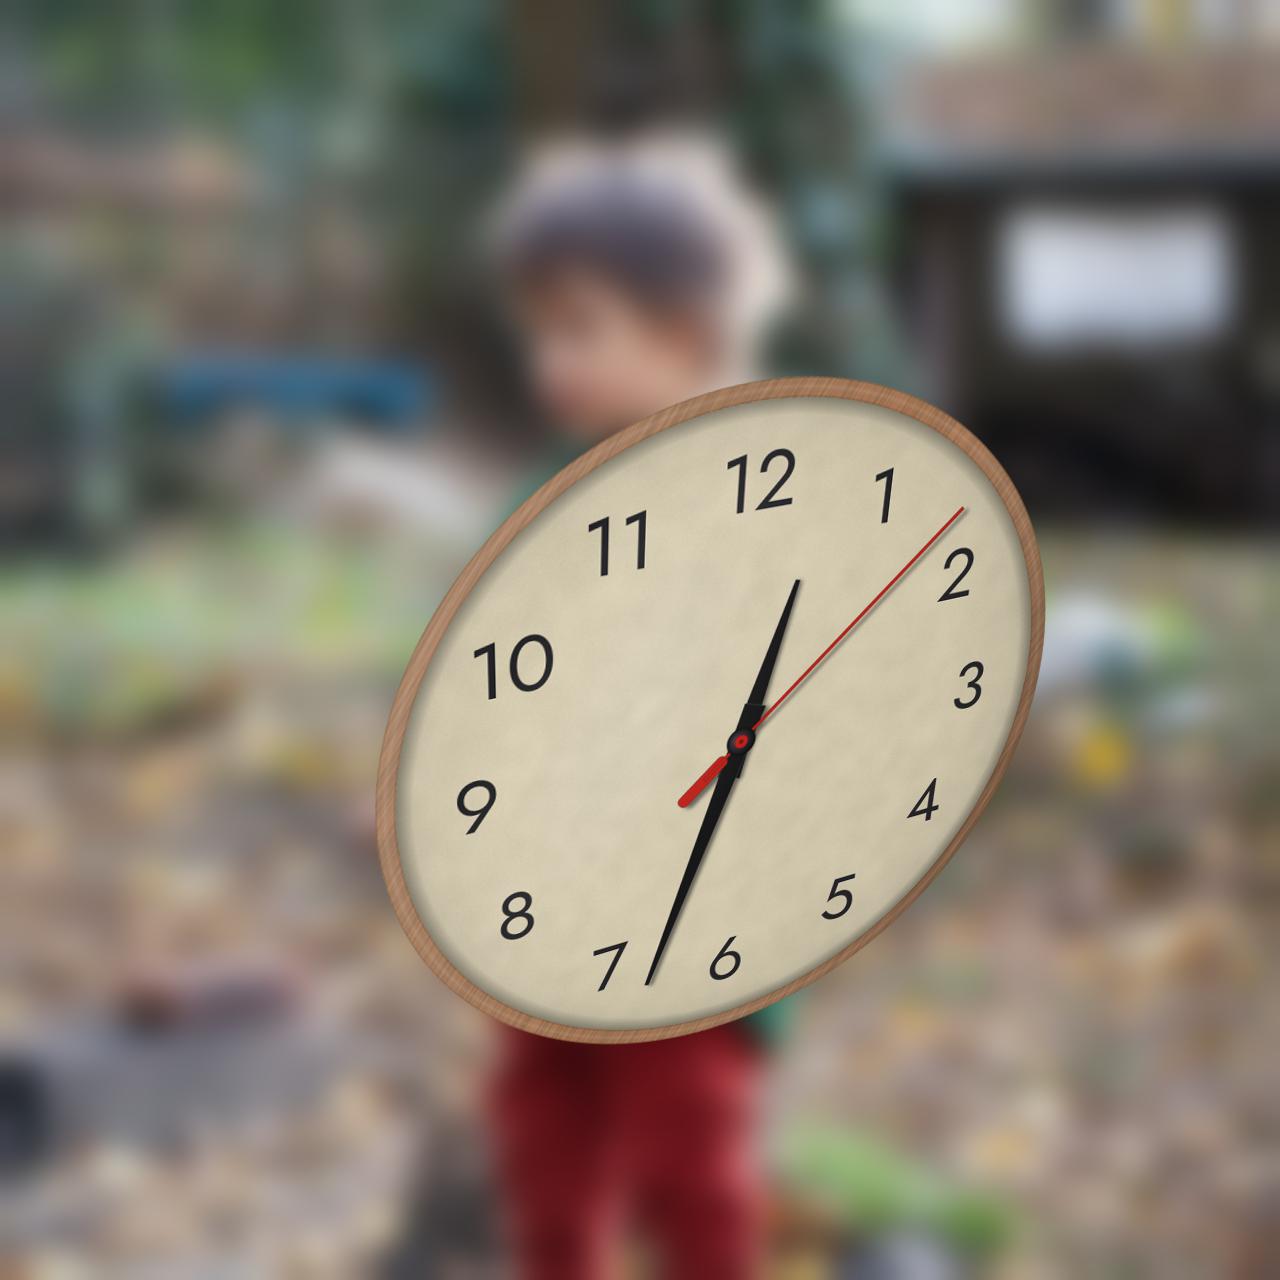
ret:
12,33,08
